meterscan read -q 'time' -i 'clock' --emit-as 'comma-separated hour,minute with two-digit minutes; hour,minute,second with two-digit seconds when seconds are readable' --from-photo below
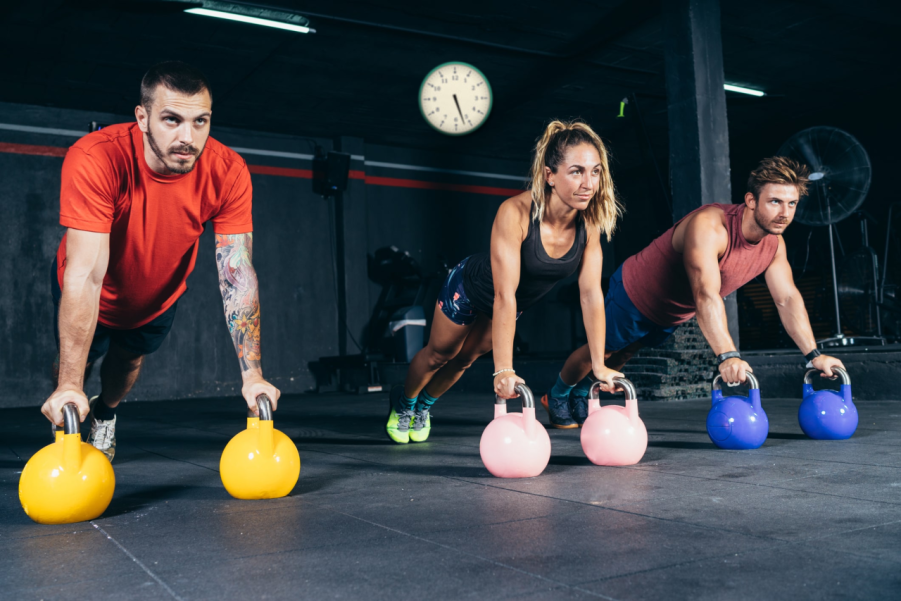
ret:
5,27
